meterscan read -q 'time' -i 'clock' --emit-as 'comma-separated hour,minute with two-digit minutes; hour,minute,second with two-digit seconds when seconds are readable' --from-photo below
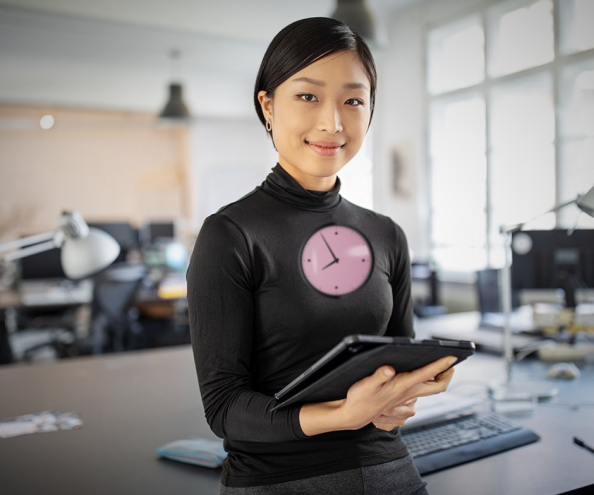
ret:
7,55
